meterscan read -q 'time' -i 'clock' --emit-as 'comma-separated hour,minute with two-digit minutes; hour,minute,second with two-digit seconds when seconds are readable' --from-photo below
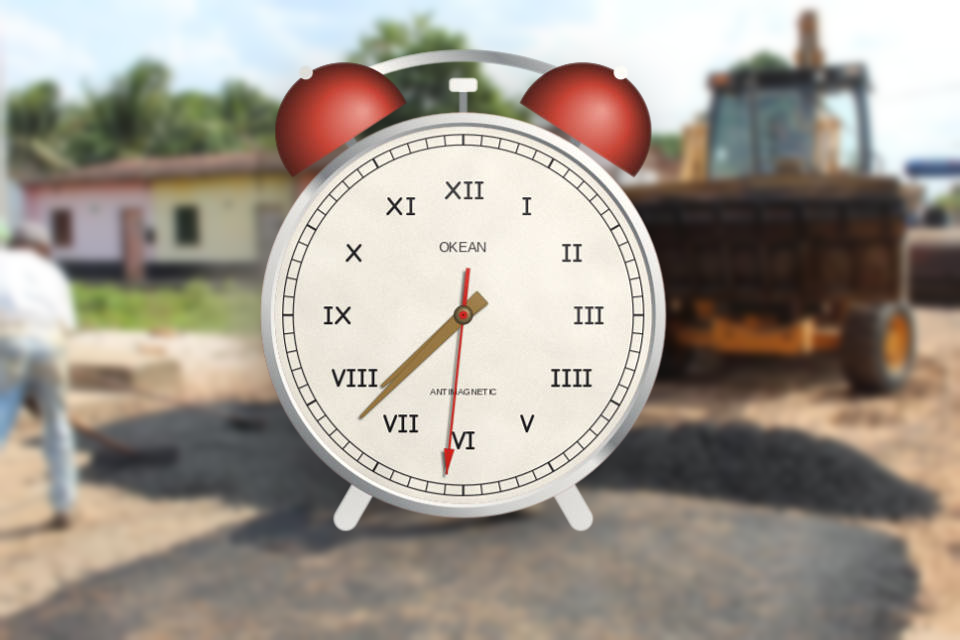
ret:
7,37,31
